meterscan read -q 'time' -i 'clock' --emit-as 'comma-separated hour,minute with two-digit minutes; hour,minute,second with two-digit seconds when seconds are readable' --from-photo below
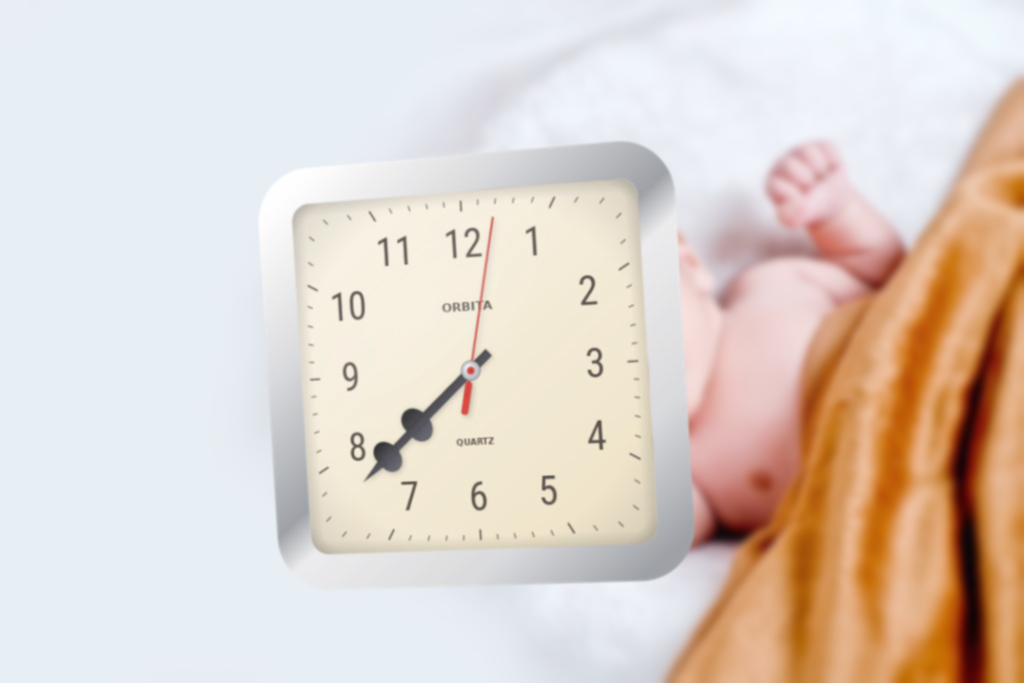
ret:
7,38,02
